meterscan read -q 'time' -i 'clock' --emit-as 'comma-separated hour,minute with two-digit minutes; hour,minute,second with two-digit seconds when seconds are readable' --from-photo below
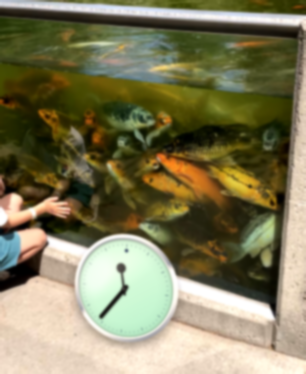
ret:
11,36
